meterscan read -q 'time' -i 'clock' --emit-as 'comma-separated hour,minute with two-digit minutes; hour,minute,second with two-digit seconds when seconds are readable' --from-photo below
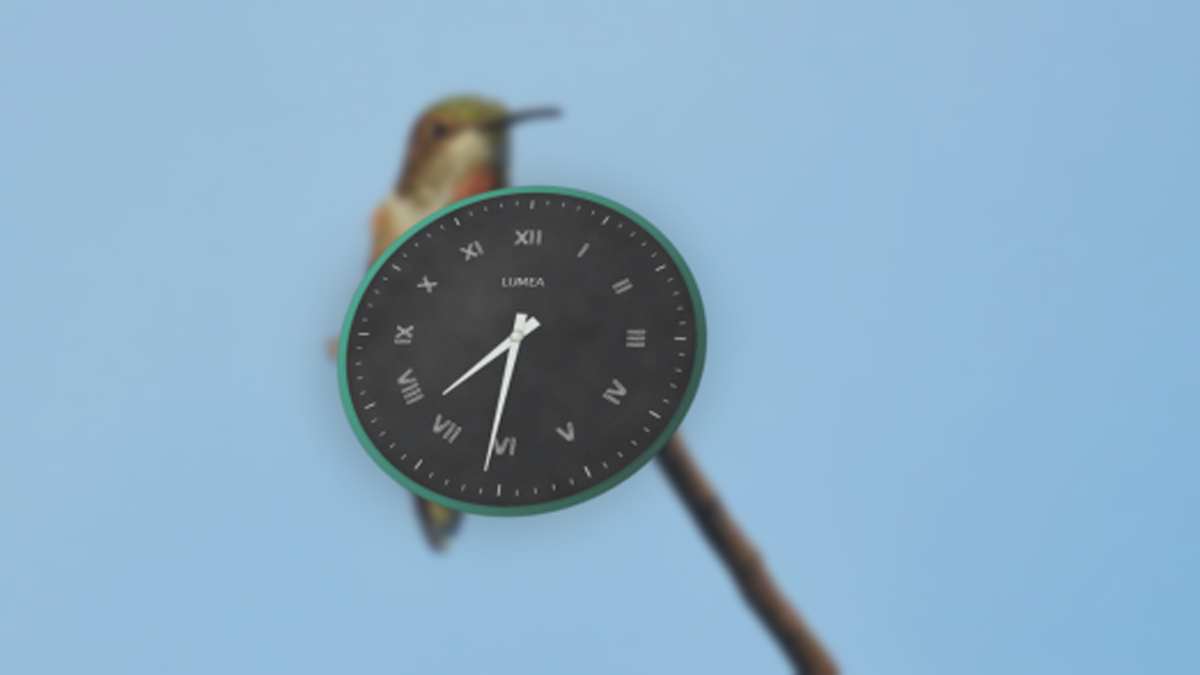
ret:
7,31
